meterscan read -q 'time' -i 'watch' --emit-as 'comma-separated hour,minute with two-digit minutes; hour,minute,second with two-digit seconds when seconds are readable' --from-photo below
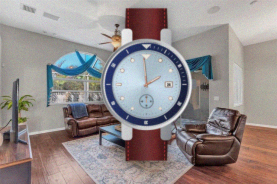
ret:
1,59
